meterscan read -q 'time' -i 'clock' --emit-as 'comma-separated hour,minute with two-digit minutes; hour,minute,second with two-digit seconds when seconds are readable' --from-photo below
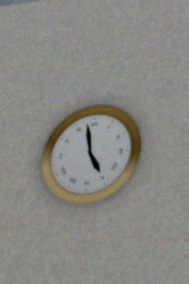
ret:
4,58
